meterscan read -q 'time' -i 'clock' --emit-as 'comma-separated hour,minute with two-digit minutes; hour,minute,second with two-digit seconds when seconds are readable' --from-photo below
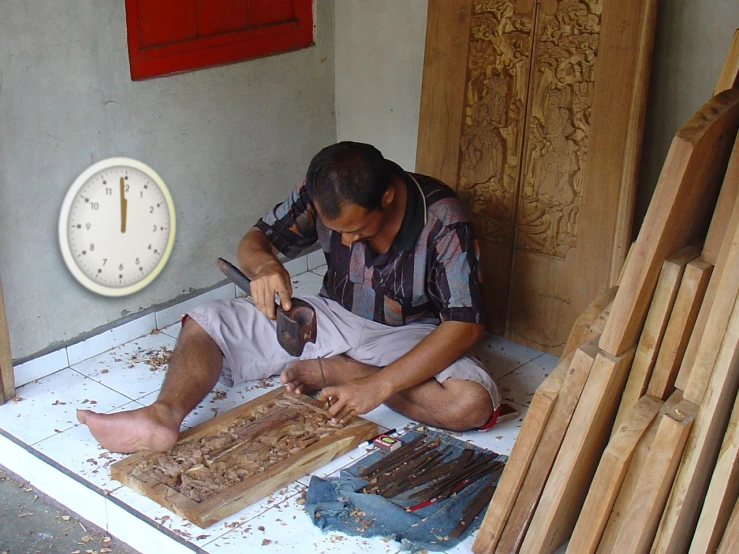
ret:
11,59
